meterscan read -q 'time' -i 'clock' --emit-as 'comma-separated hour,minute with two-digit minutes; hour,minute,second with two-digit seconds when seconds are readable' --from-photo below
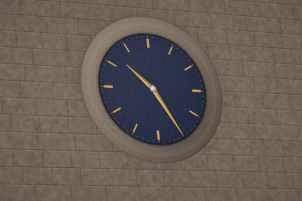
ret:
10,25
